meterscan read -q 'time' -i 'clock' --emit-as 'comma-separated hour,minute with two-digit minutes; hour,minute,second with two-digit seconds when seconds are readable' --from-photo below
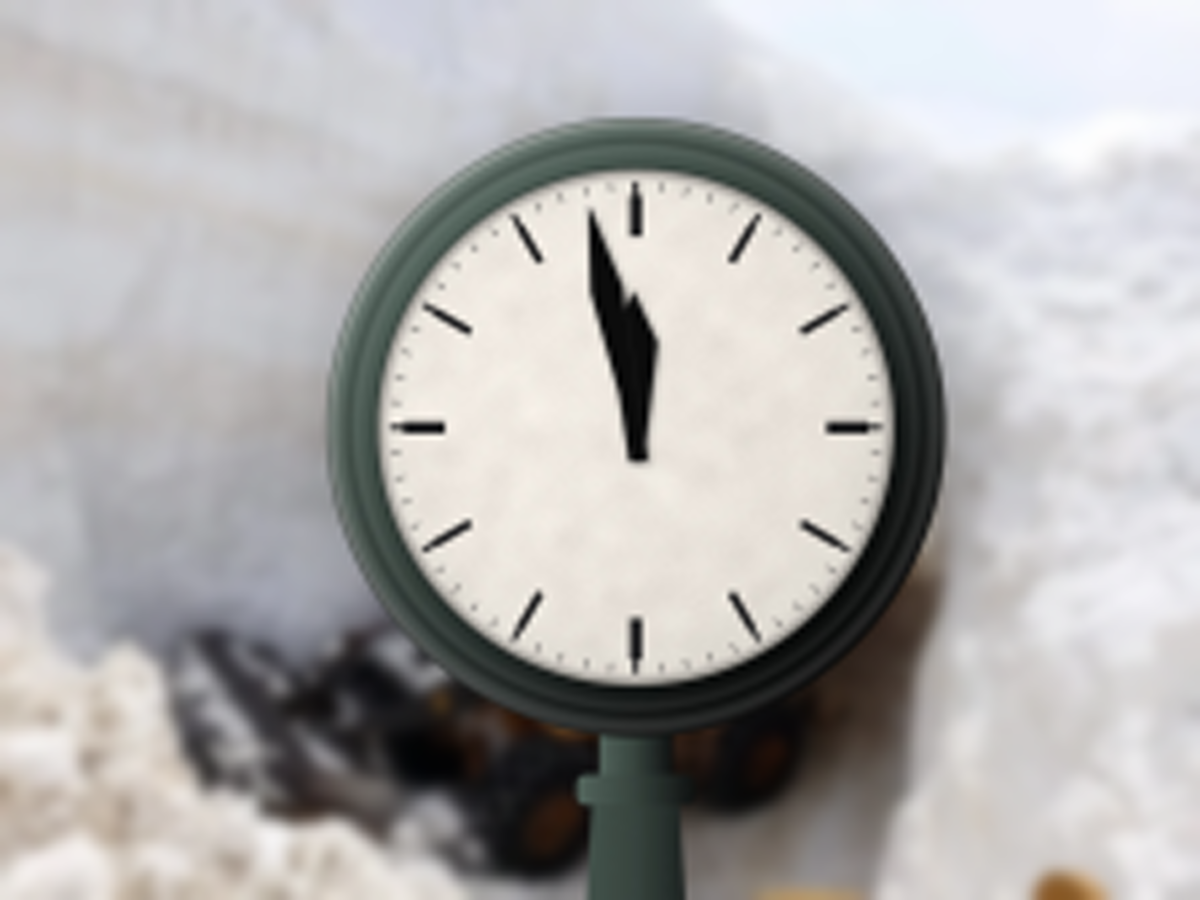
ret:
11,58
